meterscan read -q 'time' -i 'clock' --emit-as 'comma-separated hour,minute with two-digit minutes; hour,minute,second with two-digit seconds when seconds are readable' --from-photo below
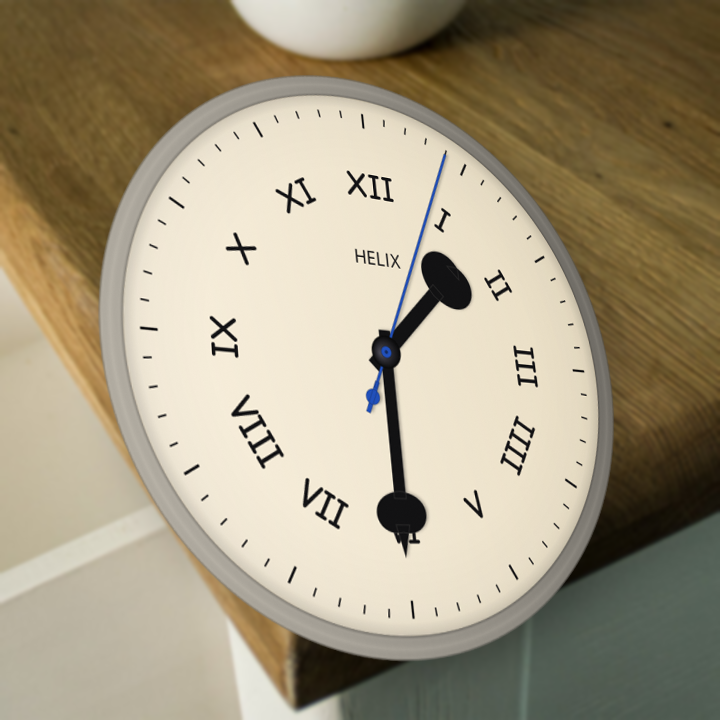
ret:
1,30,04
